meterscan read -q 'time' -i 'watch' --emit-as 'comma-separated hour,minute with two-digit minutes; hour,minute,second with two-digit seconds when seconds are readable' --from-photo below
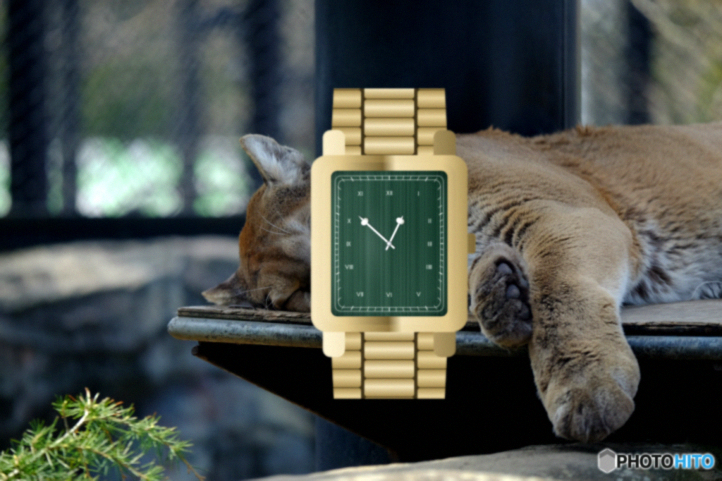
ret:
12,52
